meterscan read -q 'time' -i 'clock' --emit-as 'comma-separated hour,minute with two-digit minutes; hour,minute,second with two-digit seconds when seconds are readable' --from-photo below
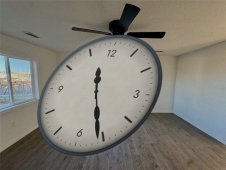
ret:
11,26
